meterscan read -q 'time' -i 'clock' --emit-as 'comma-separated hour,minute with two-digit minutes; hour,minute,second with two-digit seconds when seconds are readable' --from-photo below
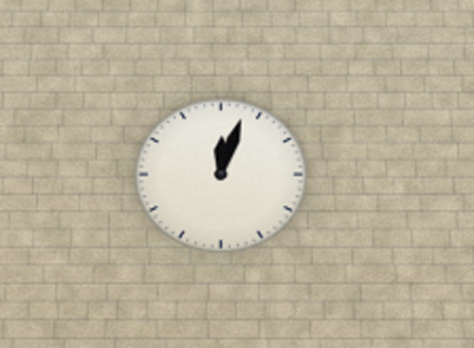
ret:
12,03
